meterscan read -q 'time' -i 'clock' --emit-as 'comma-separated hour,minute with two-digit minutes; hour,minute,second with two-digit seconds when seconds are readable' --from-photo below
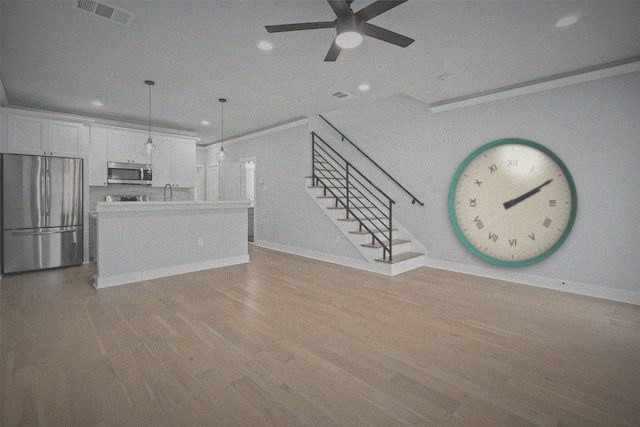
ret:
2,10
